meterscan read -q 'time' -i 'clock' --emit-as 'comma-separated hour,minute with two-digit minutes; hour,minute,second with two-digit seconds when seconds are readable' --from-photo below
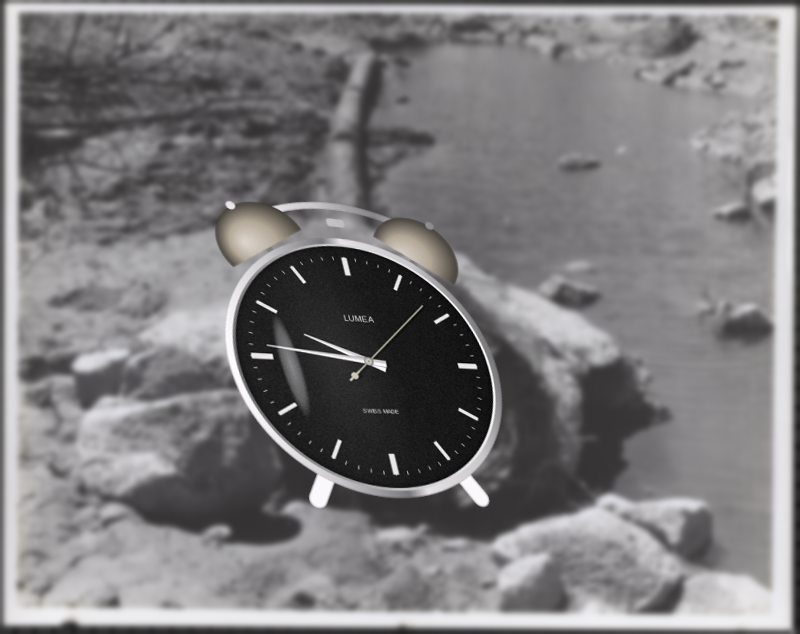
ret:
9,46,08
